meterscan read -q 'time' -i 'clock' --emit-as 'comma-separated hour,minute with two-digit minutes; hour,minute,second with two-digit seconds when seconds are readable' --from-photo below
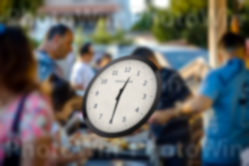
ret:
12,30
